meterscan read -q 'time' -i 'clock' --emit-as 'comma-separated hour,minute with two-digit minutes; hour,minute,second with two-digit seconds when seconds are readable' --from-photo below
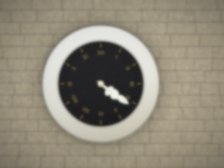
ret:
4,21
